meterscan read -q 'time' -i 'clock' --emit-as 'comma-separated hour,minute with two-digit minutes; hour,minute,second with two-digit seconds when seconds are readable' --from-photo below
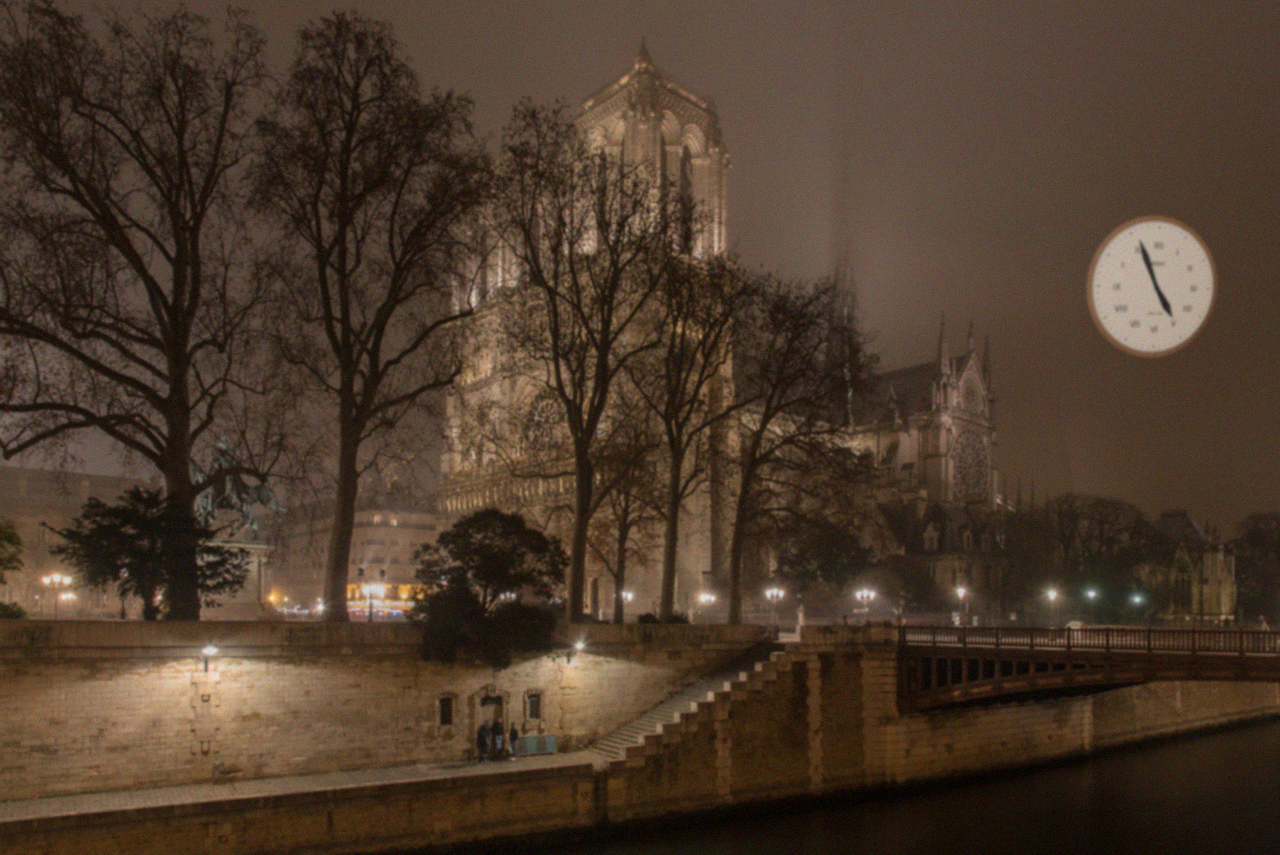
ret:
4,56
